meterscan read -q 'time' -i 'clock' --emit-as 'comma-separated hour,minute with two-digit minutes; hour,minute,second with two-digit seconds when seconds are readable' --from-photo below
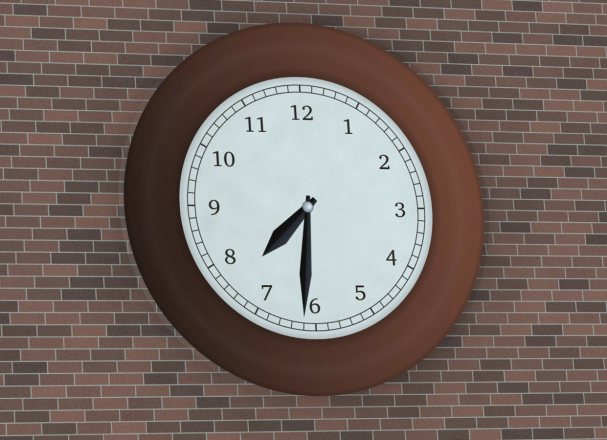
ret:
7,31
